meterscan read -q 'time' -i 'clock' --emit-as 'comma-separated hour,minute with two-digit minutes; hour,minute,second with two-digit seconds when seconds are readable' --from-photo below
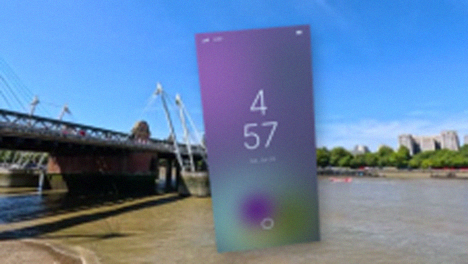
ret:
4,57
